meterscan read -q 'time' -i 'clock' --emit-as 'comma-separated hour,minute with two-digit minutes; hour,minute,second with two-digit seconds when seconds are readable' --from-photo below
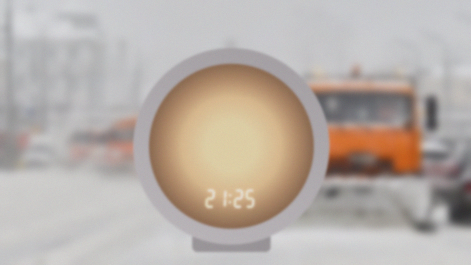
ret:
21,25
